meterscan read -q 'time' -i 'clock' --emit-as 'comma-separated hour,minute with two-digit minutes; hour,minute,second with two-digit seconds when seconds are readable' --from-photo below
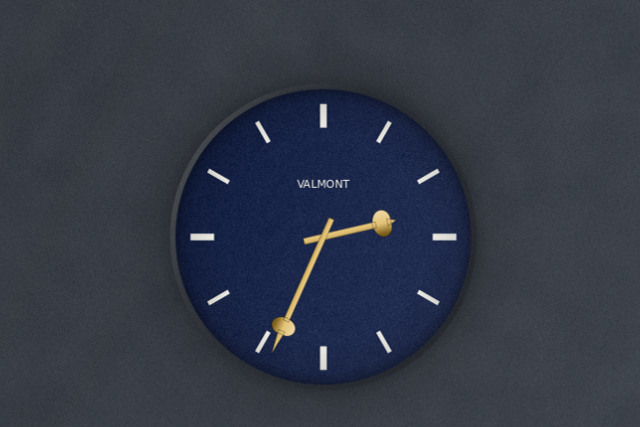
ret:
2,34
